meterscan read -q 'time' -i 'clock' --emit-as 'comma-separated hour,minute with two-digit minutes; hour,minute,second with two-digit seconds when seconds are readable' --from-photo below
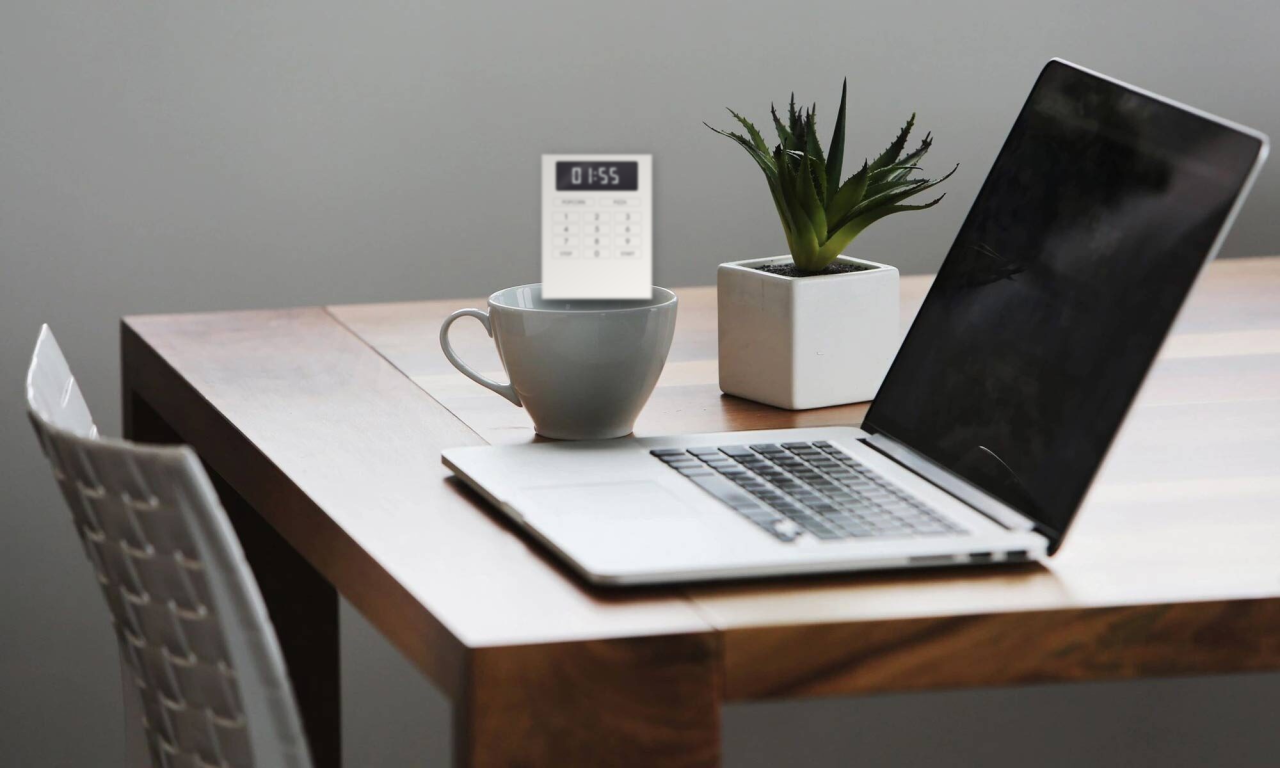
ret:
1,55
